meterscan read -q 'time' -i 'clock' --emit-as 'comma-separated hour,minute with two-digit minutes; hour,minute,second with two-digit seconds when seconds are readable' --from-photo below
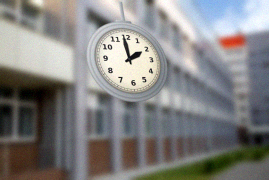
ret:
1,59
